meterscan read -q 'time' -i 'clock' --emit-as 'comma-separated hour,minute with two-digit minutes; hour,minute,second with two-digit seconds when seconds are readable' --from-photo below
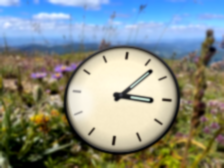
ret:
3,07
